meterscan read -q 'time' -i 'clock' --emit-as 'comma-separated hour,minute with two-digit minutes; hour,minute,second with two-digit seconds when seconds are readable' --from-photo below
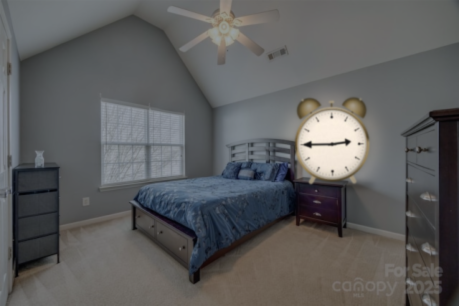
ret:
2,45
